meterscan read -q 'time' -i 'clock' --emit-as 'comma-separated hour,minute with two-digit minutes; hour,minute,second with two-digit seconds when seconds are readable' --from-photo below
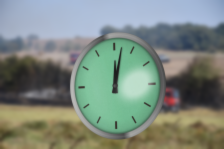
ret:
12,02
